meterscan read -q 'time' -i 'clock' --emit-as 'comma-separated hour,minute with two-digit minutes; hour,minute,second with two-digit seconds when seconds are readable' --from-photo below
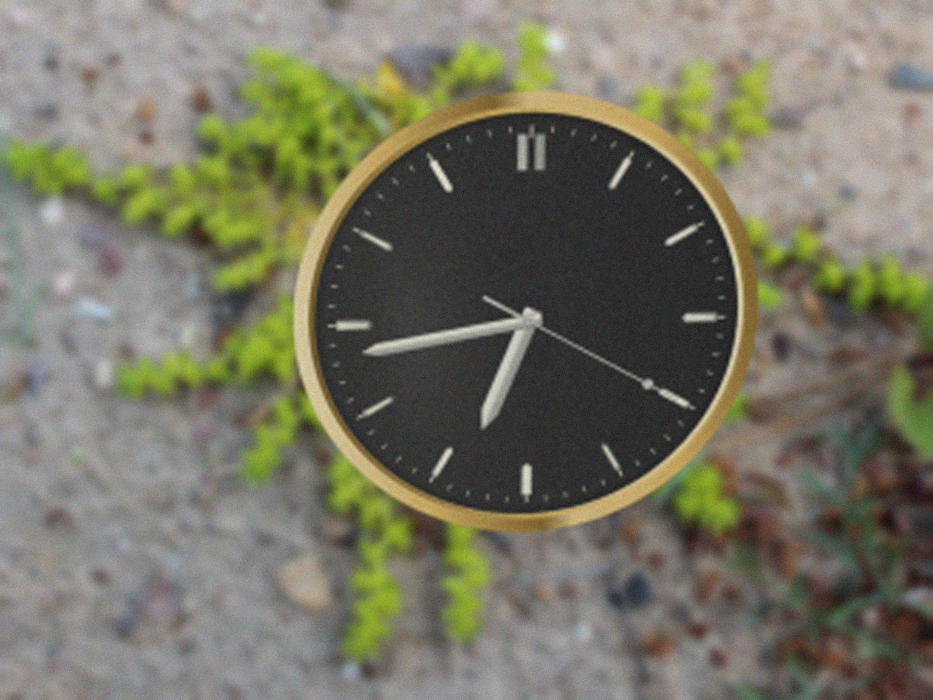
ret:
6,43,20
